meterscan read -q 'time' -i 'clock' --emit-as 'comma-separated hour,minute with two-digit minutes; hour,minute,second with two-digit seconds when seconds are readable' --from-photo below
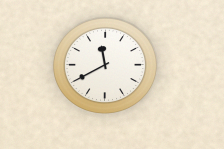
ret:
11,40
